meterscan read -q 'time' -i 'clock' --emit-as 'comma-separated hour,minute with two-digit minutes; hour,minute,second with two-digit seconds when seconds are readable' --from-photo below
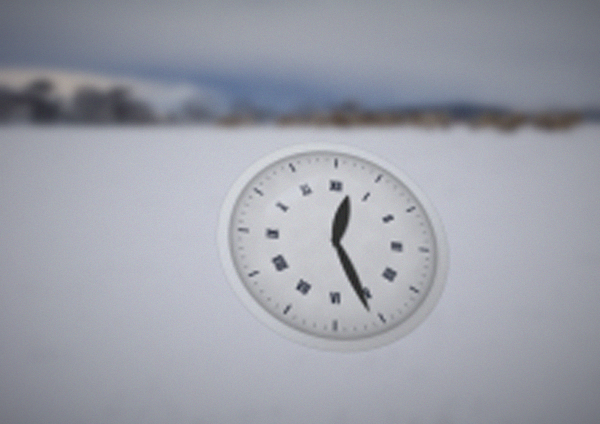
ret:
12,26
